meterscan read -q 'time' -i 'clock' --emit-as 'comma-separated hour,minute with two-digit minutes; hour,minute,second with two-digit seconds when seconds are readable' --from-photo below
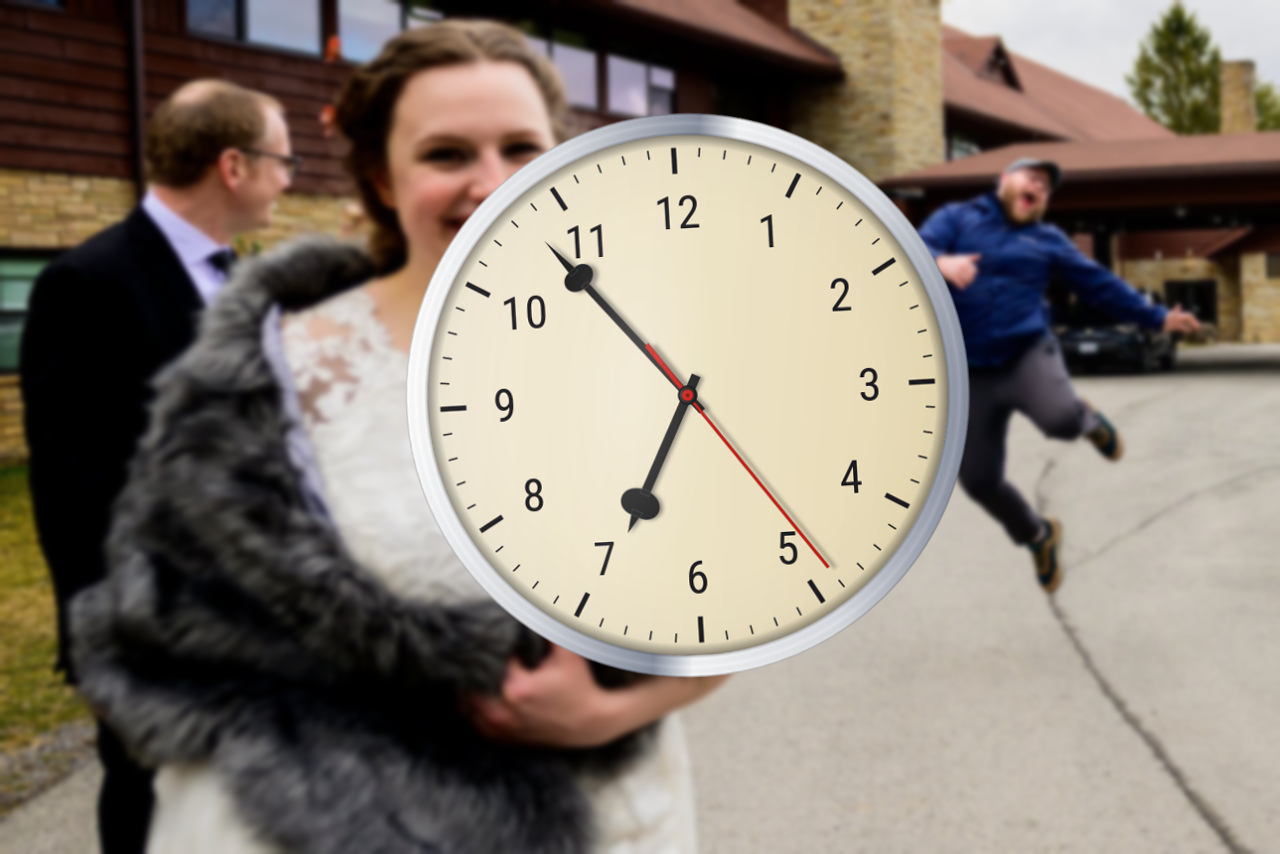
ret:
6,53,24
